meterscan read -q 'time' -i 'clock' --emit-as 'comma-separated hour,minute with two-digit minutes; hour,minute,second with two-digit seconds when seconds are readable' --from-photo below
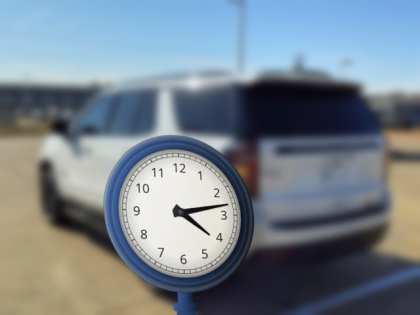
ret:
4,13
